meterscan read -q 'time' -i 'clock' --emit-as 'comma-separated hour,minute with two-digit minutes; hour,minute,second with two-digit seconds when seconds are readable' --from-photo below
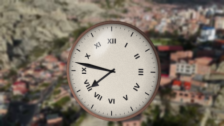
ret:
7,47
